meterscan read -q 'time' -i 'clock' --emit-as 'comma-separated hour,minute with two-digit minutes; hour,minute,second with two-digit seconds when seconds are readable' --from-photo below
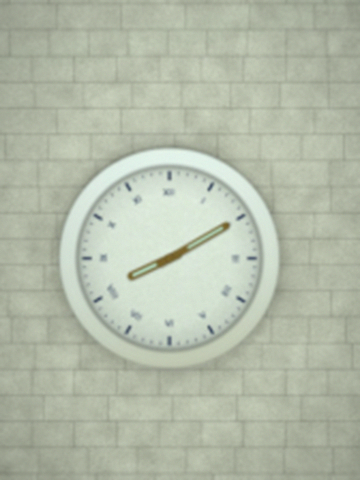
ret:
8,10
